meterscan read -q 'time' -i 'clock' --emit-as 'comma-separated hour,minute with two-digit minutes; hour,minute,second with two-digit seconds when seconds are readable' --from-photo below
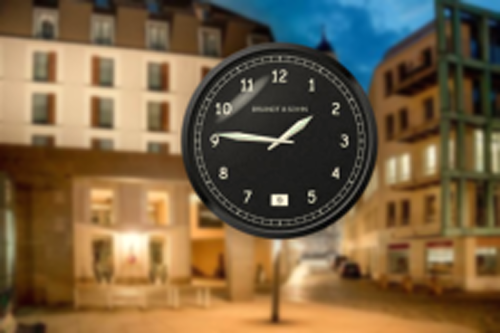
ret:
1,46
